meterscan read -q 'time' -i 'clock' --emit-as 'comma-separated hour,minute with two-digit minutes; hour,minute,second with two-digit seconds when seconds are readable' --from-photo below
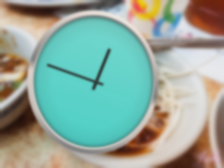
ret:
12,48
